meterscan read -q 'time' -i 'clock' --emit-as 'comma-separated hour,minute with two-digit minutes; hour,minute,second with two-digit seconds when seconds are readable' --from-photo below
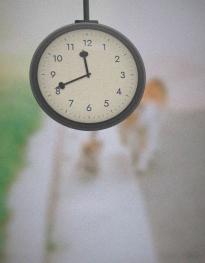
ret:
11,41
